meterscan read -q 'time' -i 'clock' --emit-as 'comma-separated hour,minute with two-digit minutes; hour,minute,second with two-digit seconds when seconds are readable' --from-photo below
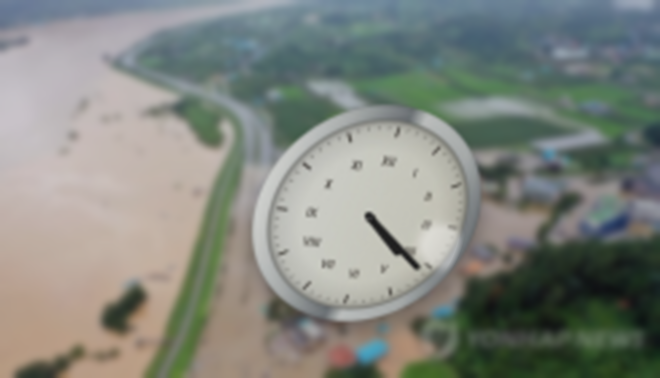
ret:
4,21
